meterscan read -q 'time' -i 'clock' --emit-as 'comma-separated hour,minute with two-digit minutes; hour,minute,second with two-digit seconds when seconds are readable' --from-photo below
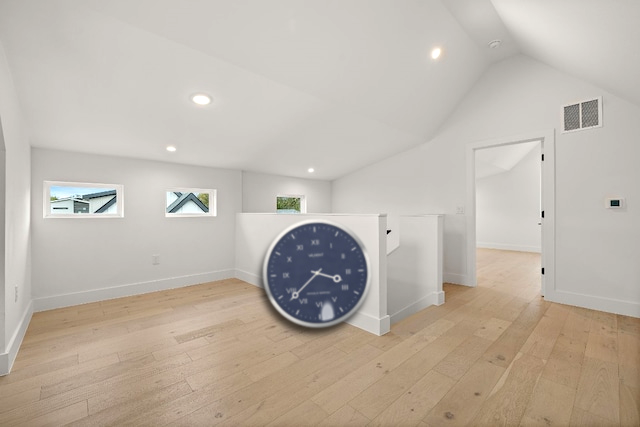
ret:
3,38
